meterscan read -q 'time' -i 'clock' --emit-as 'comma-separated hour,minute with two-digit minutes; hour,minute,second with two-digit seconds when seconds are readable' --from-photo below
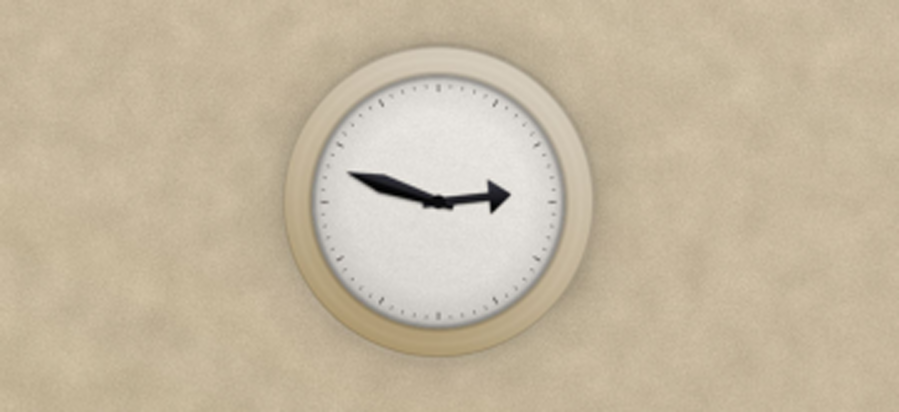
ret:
2,48
